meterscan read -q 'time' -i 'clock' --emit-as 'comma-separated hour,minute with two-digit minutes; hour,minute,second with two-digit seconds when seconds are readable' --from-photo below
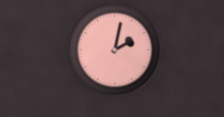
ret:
2,02
